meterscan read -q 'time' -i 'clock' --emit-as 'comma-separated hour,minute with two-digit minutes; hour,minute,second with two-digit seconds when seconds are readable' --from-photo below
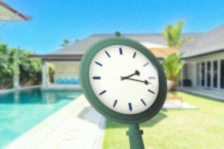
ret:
2,17
